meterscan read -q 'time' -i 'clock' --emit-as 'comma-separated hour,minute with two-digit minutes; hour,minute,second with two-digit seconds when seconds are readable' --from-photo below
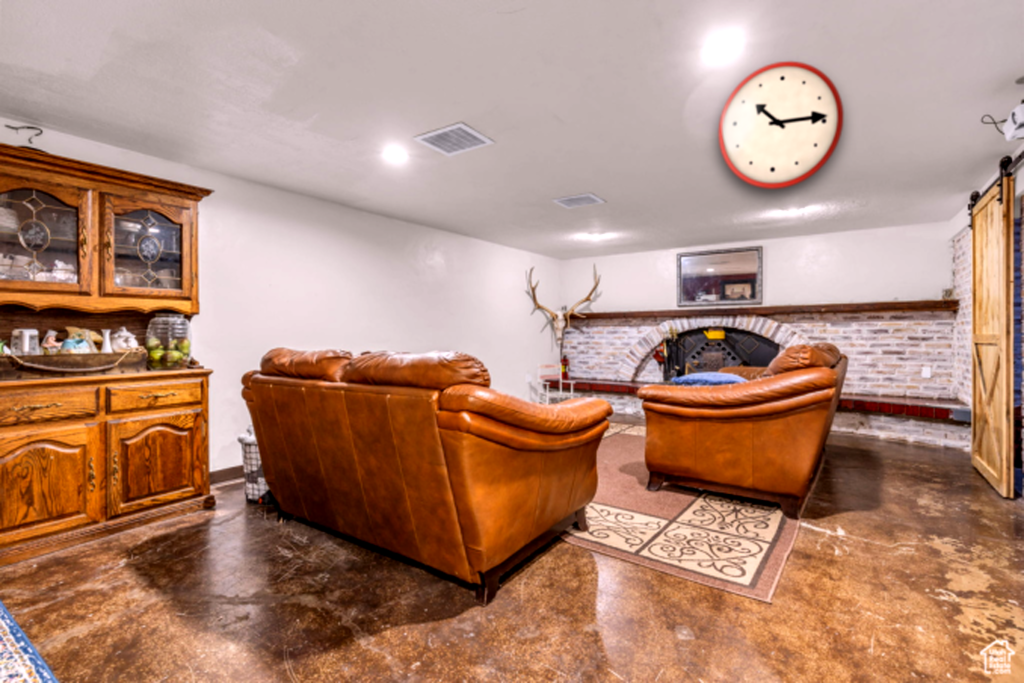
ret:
10,14
